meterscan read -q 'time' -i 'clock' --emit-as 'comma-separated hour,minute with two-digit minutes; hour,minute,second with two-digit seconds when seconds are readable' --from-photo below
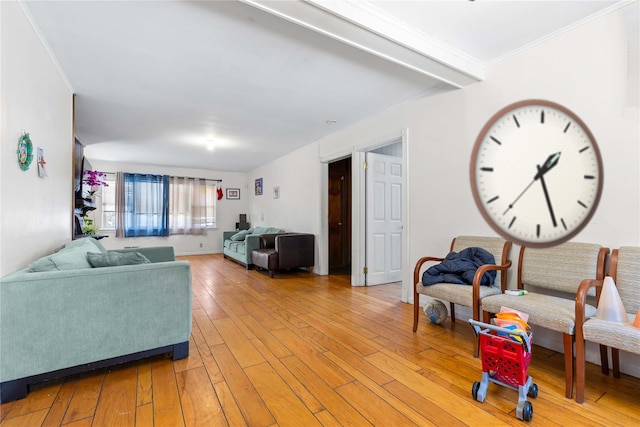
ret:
1,26,37
